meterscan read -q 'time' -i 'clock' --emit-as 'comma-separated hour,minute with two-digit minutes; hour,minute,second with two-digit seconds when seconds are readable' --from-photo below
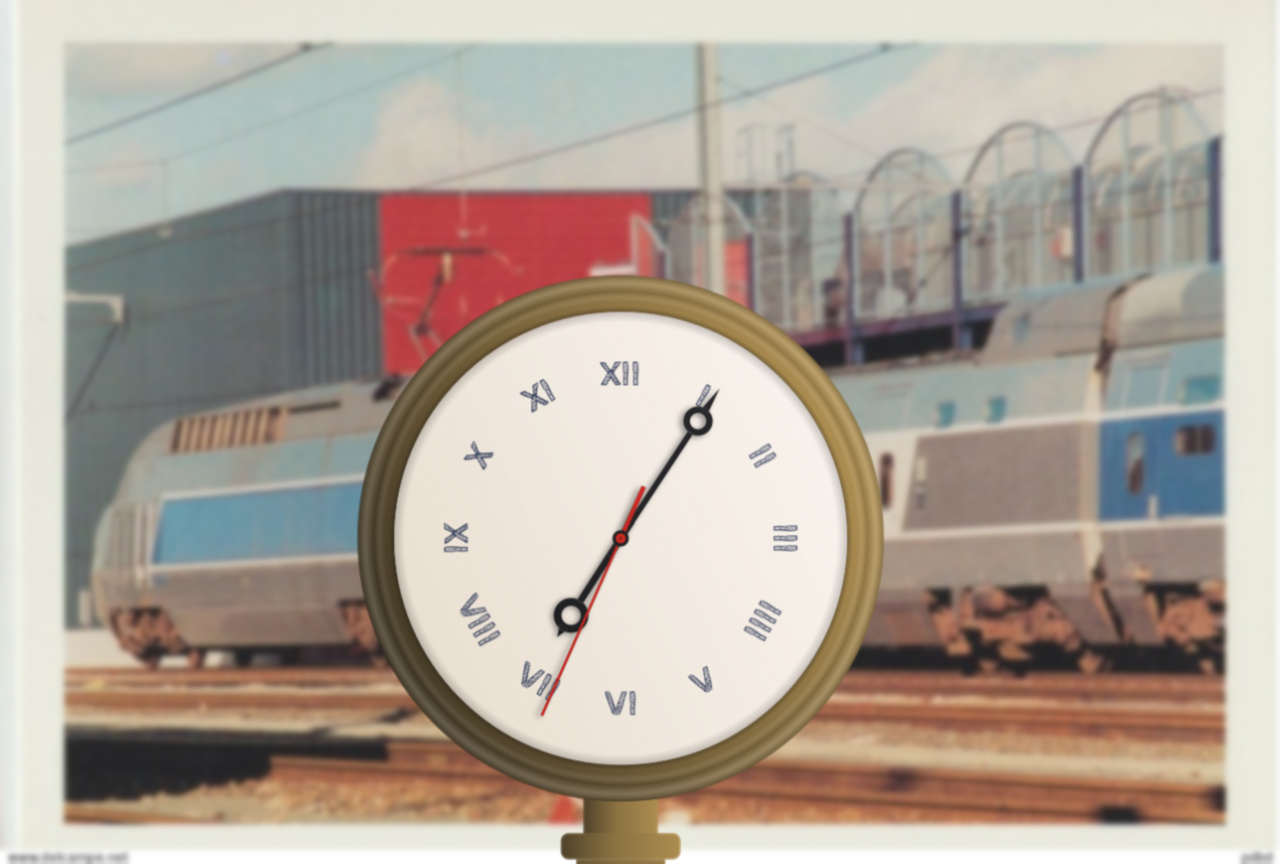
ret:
7,05,34
